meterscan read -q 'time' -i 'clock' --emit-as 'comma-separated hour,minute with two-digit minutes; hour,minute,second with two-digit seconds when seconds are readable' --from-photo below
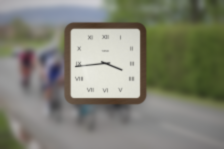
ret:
3,44
